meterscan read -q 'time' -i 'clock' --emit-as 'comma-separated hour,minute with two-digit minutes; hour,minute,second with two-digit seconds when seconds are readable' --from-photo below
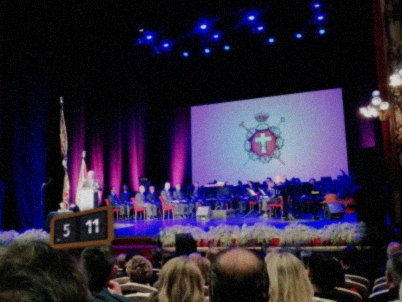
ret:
5,11
